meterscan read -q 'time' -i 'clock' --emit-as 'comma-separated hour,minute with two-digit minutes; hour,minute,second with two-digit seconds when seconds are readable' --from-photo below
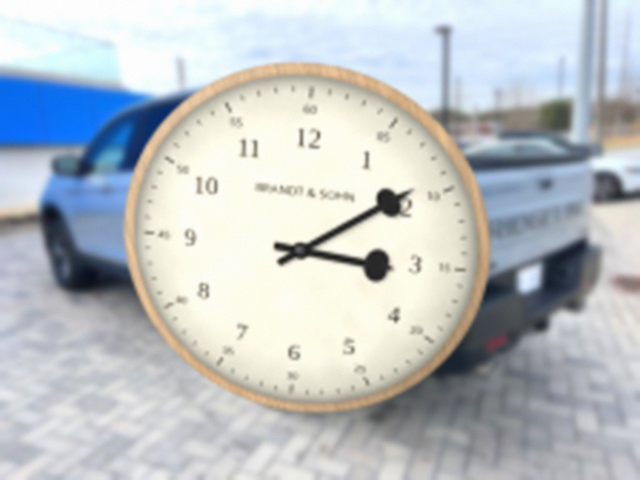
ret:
3,09
